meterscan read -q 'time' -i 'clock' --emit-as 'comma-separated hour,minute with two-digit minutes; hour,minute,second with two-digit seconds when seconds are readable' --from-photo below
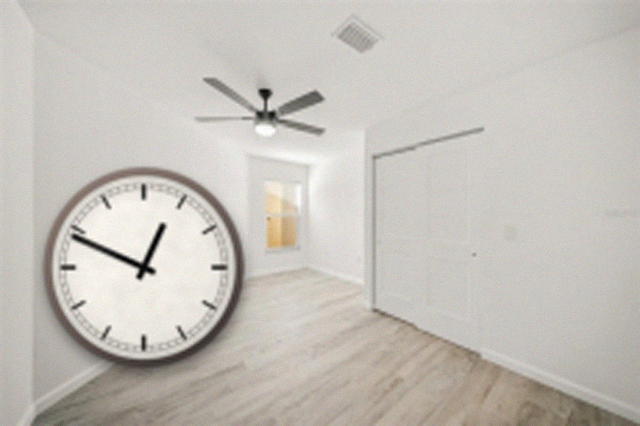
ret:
12,49
